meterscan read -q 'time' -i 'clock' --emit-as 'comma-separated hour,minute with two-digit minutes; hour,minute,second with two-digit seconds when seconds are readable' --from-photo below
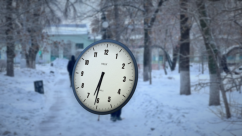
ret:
6,31
